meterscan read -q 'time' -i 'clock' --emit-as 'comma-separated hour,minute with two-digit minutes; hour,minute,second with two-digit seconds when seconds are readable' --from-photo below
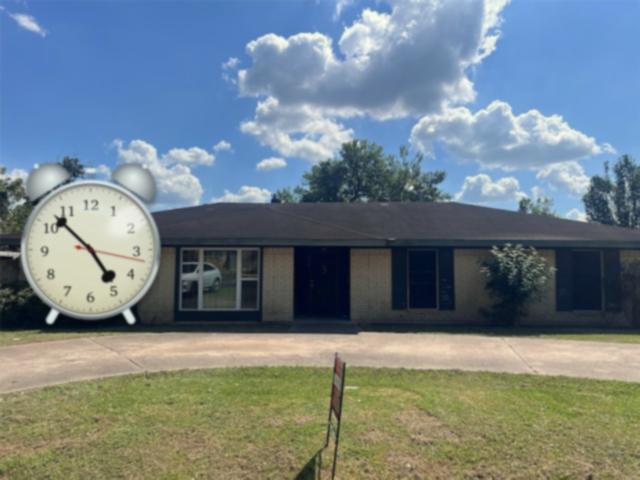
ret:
4,52,17
